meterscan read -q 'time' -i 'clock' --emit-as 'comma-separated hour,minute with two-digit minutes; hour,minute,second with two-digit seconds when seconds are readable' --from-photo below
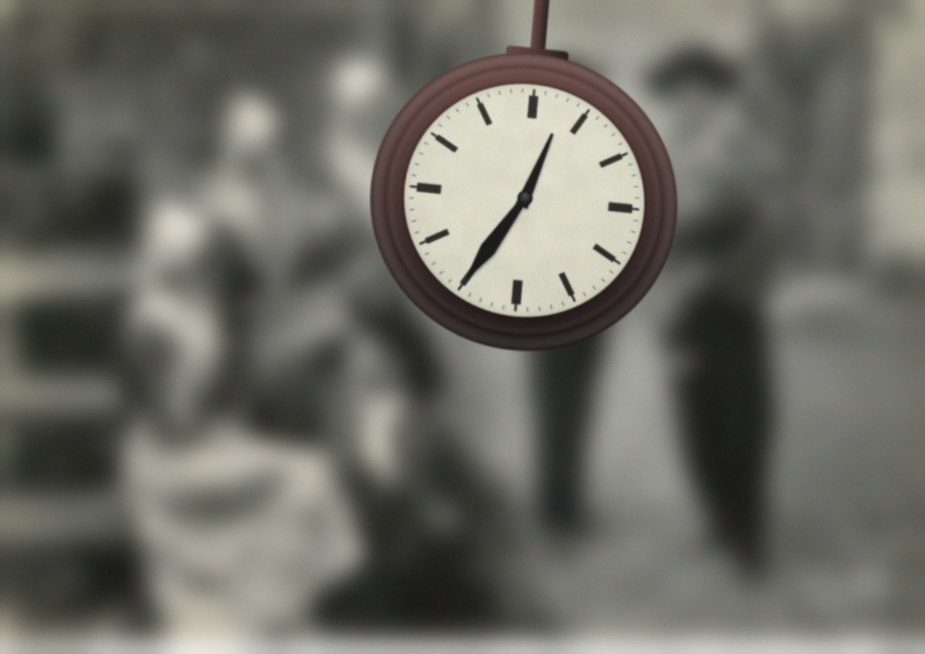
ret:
12,35
